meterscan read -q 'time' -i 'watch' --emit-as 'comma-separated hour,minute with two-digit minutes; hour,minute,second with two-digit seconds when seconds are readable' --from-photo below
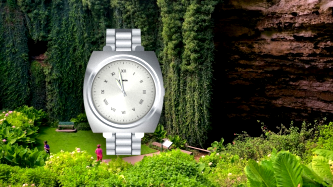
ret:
10,58
